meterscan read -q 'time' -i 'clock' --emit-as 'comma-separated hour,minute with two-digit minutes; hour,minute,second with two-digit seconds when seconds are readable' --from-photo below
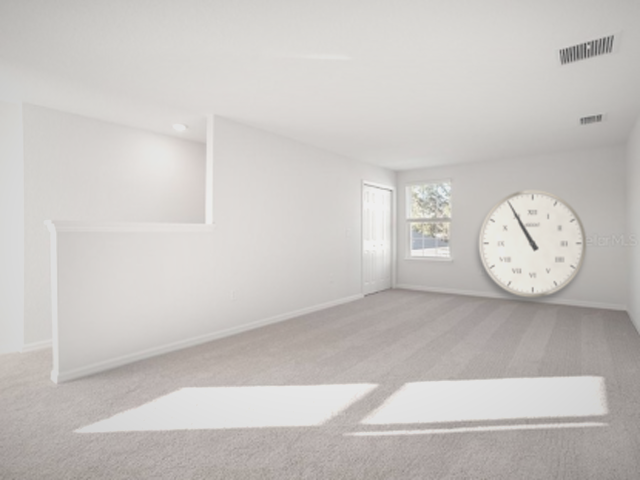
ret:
10,55
